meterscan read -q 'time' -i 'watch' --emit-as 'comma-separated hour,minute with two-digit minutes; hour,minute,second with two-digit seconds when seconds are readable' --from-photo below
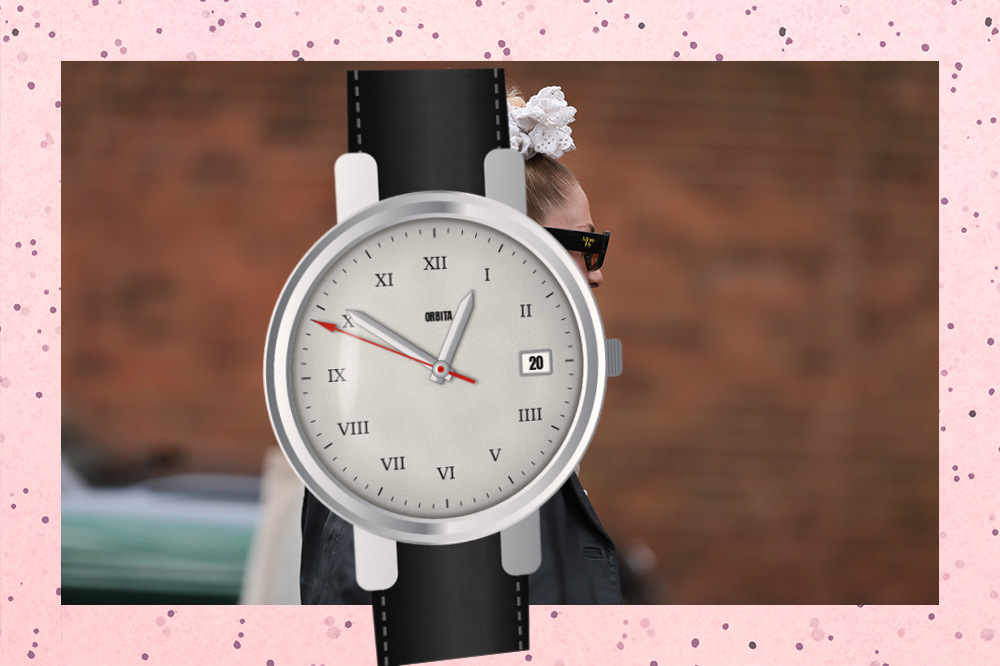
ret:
12,50,49
